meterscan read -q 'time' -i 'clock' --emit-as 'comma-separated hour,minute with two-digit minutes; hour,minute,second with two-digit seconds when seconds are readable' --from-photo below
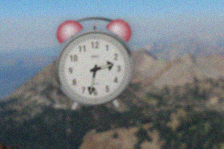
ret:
2,32
